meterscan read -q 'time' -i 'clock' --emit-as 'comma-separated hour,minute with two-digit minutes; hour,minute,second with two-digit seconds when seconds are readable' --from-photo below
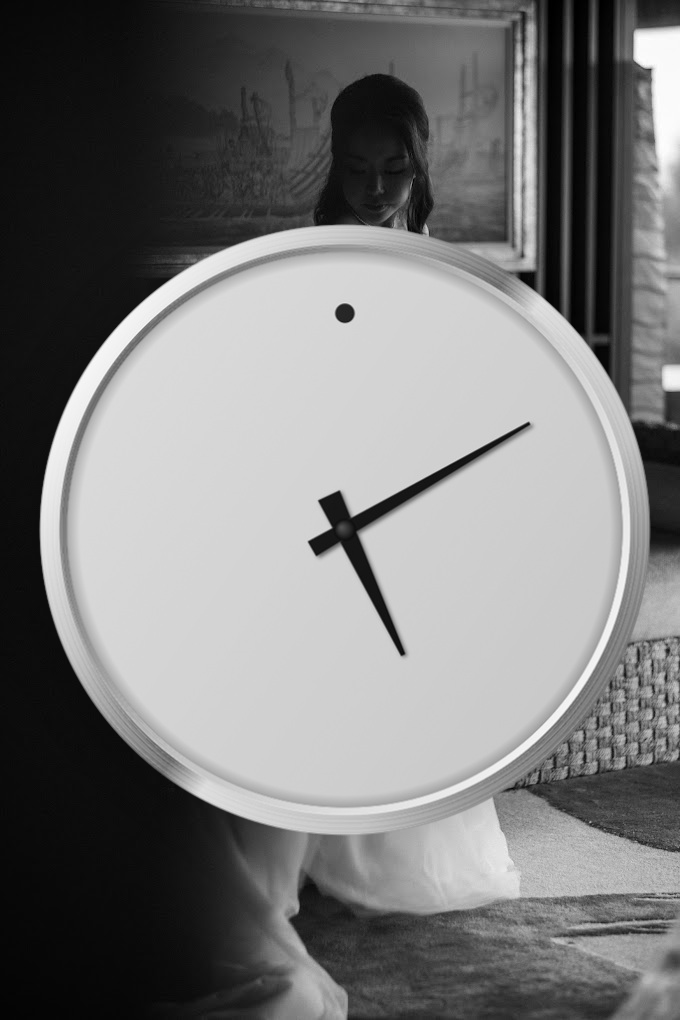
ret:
5,10
